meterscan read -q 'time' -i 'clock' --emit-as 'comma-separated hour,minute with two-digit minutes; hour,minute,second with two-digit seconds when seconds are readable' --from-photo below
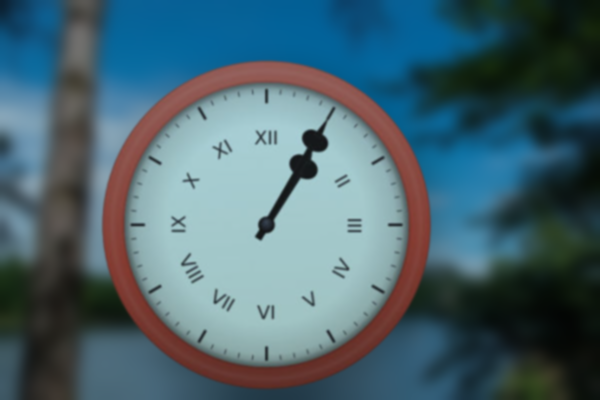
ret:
1,05
